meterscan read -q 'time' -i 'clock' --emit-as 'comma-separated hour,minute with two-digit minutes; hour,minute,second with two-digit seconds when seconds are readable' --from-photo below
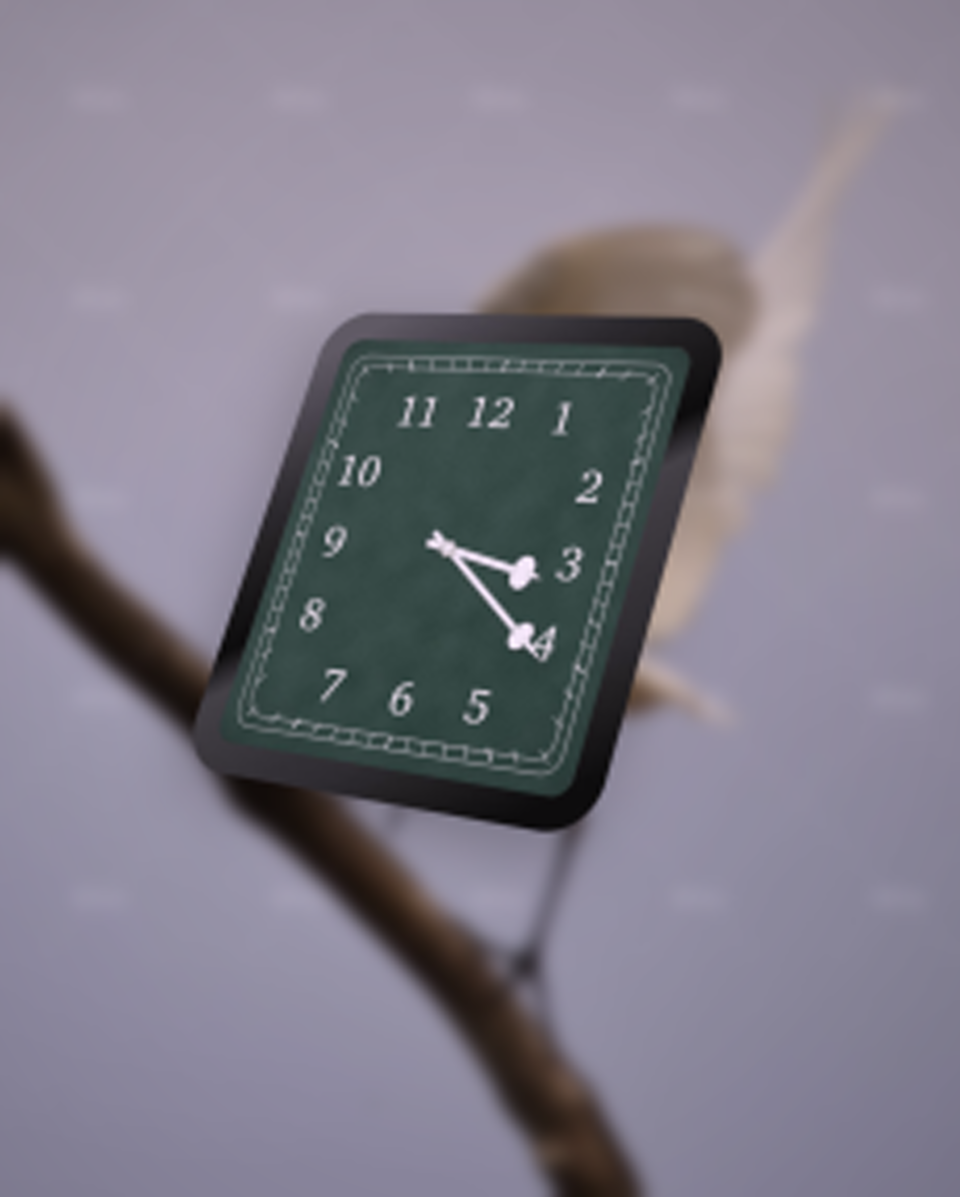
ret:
3,21
